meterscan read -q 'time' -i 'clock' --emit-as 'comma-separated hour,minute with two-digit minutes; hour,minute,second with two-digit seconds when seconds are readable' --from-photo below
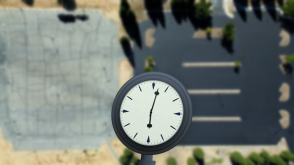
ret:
6,02
